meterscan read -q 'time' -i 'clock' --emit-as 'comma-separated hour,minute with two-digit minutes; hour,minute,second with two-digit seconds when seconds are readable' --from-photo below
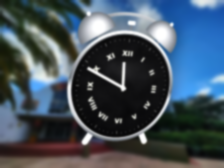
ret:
11,49
